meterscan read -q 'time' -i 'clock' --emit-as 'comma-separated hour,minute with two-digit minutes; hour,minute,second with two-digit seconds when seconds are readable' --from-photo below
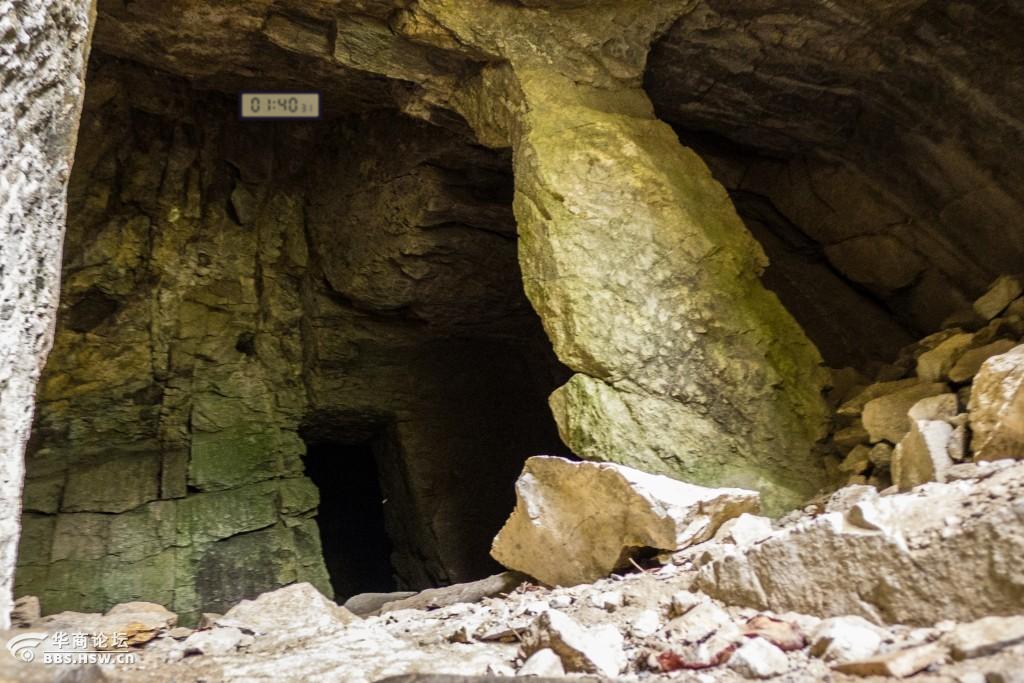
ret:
1,40
